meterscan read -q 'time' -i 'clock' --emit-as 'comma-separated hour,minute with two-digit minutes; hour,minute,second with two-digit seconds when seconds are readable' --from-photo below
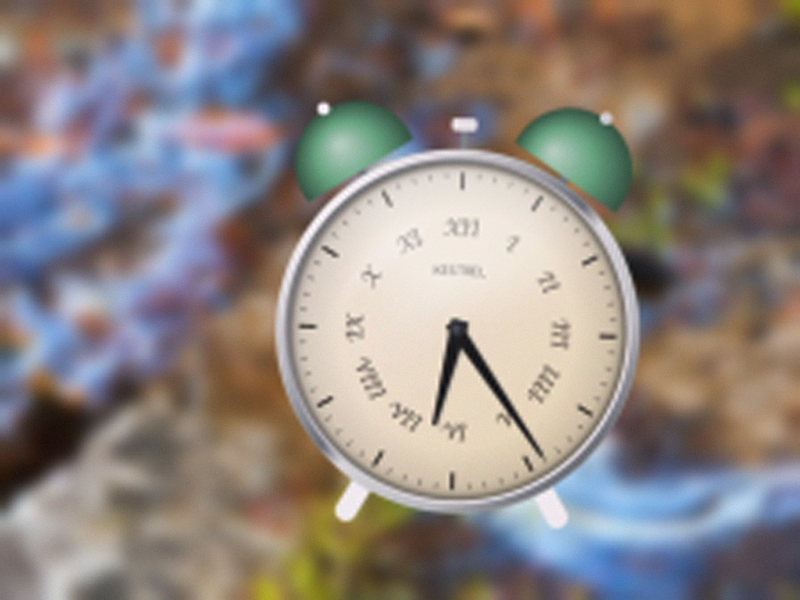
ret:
6,24
